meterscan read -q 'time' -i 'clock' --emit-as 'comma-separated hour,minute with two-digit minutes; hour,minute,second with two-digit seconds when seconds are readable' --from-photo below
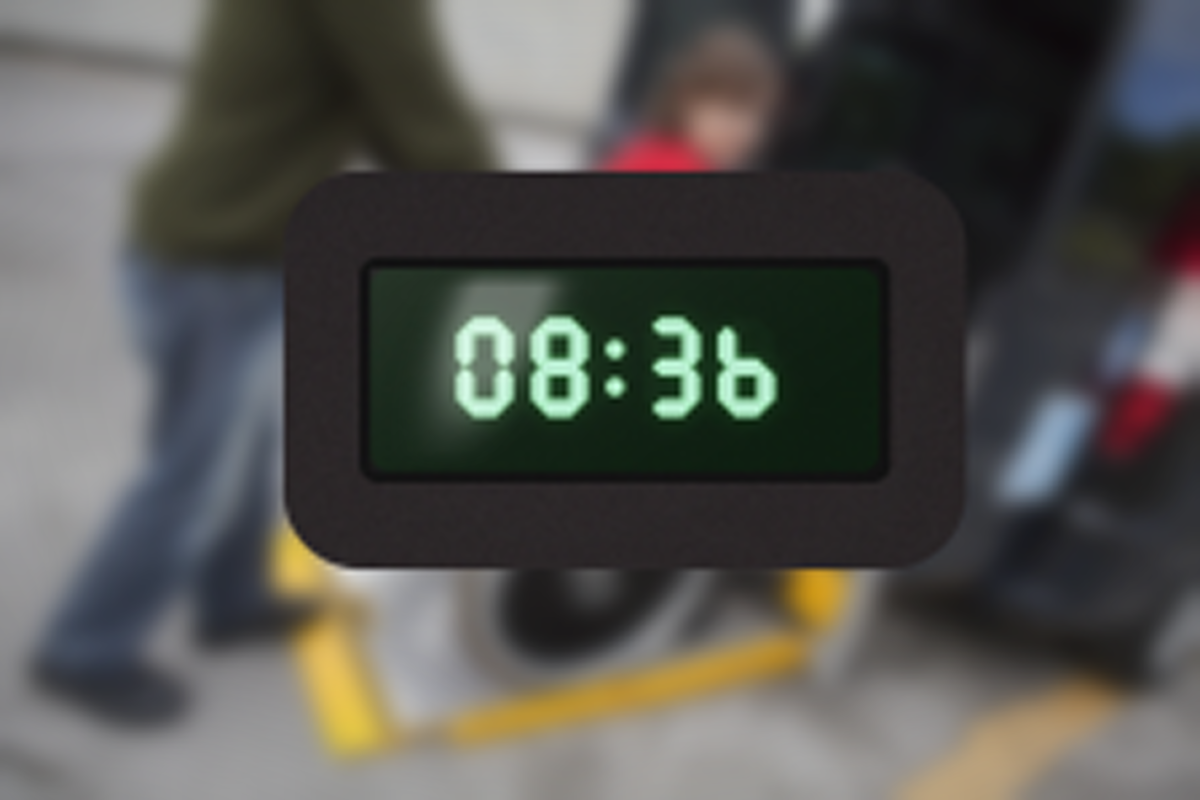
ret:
8,36
